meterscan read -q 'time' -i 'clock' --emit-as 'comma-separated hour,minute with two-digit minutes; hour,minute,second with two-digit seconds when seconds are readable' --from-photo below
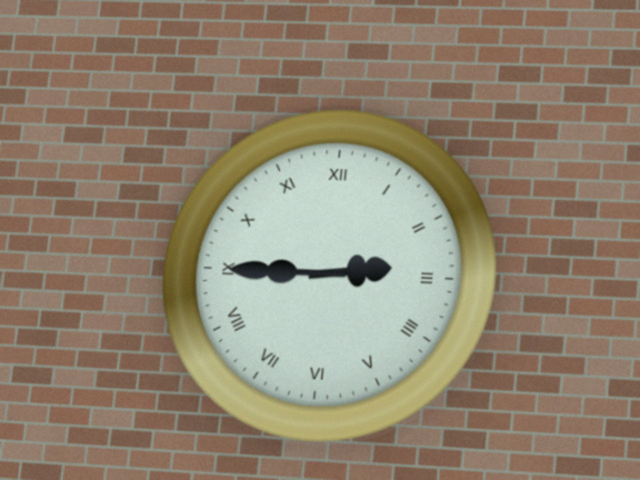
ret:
2,45
